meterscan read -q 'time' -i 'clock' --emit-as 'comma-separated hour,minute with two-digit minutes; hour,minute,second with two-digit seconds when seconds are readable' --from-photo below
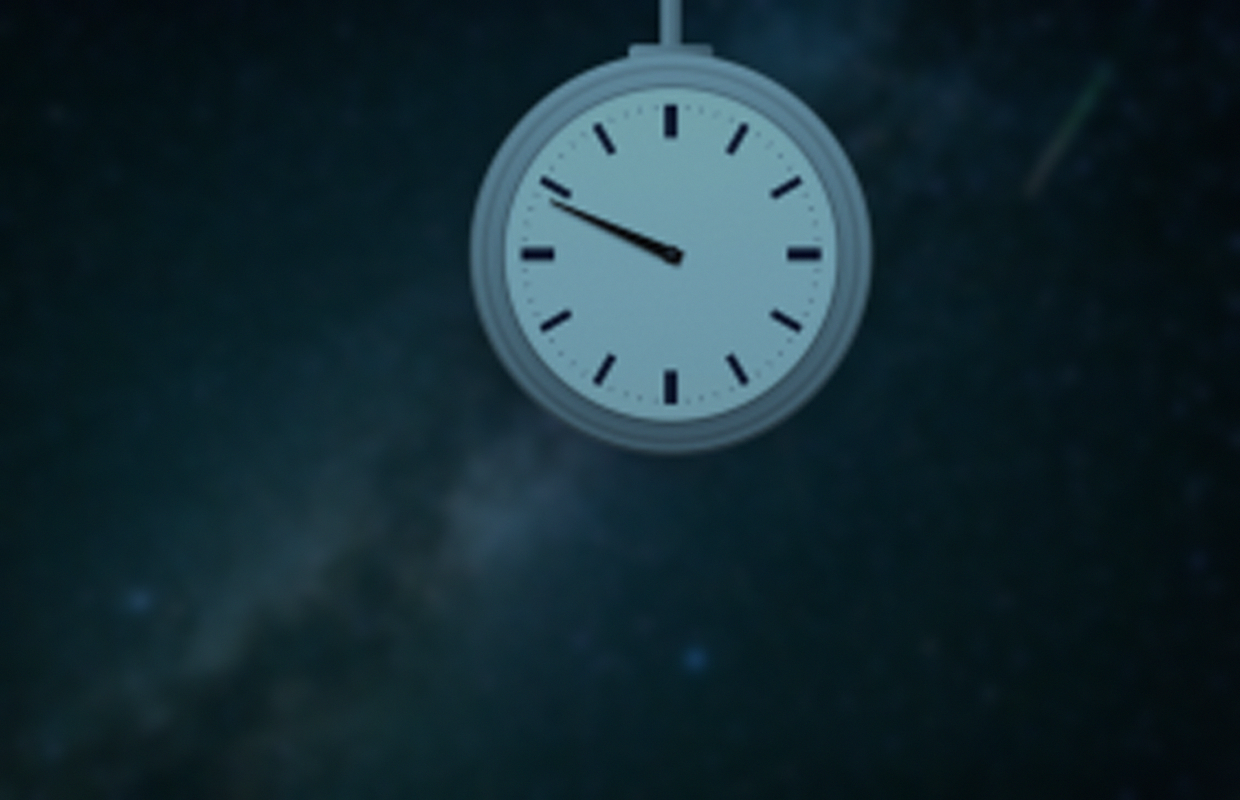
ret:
9,49
